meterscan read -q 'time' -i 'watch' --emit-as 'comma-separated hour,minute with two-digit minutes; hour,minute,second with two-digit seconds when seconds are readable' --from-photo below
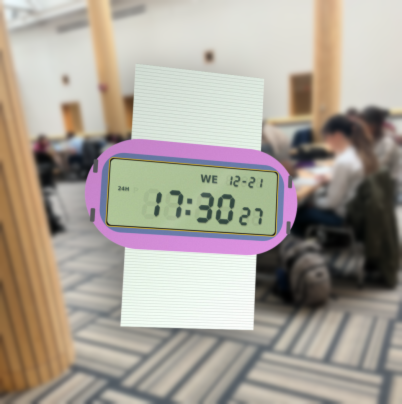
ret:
17,30,27
